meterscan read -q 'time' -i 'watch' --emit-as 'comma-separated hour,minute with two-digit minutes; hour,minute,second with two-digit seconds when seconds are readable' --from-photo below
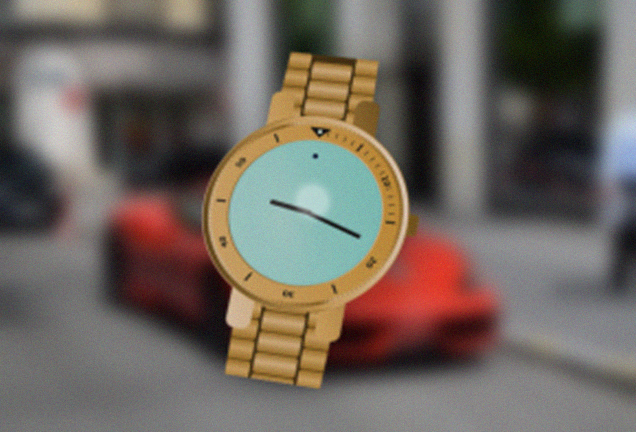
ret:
9,18
